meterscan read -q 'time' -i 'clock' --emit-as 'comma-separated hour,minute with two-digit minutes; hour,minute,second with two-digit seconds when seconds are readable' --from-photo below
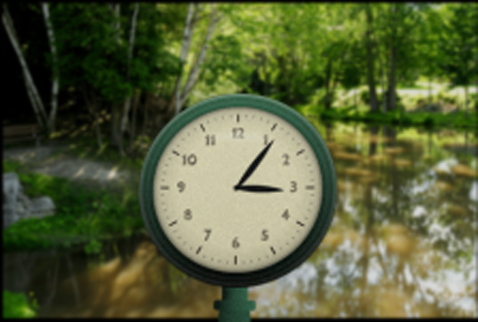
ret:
3,06
